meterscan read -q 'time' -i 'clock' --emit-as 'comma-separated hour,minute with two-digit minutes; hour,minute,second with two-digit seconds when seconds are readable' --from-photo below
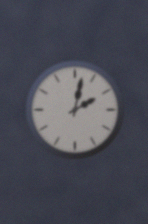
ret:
2,02
